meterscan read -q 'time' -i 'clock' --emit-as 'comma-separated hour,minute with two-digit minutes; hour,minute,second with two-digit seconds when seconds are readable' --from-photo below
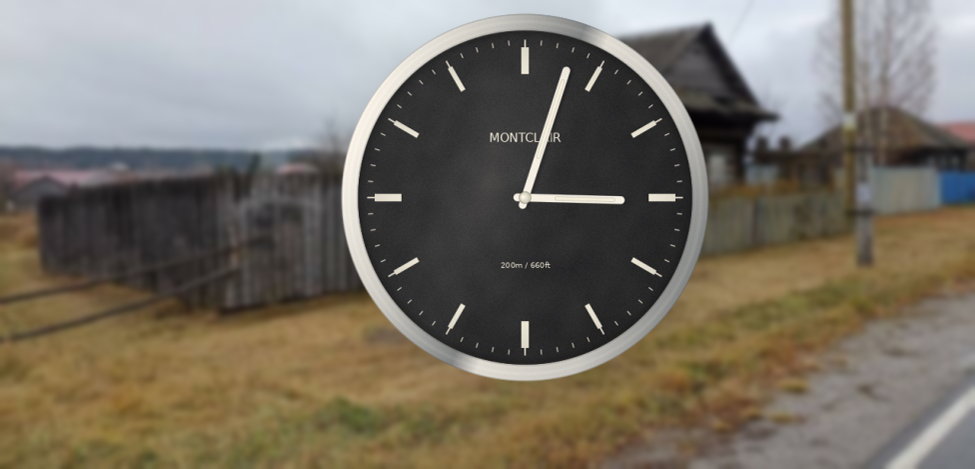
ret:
3,03
